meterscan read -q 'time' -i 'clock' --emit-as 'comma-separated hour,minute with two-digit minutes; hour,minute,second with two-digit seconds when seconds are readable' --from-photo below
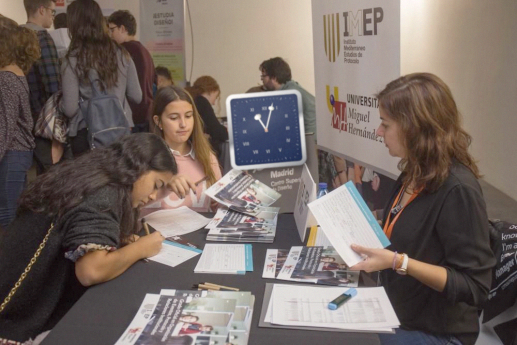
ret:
11,03
